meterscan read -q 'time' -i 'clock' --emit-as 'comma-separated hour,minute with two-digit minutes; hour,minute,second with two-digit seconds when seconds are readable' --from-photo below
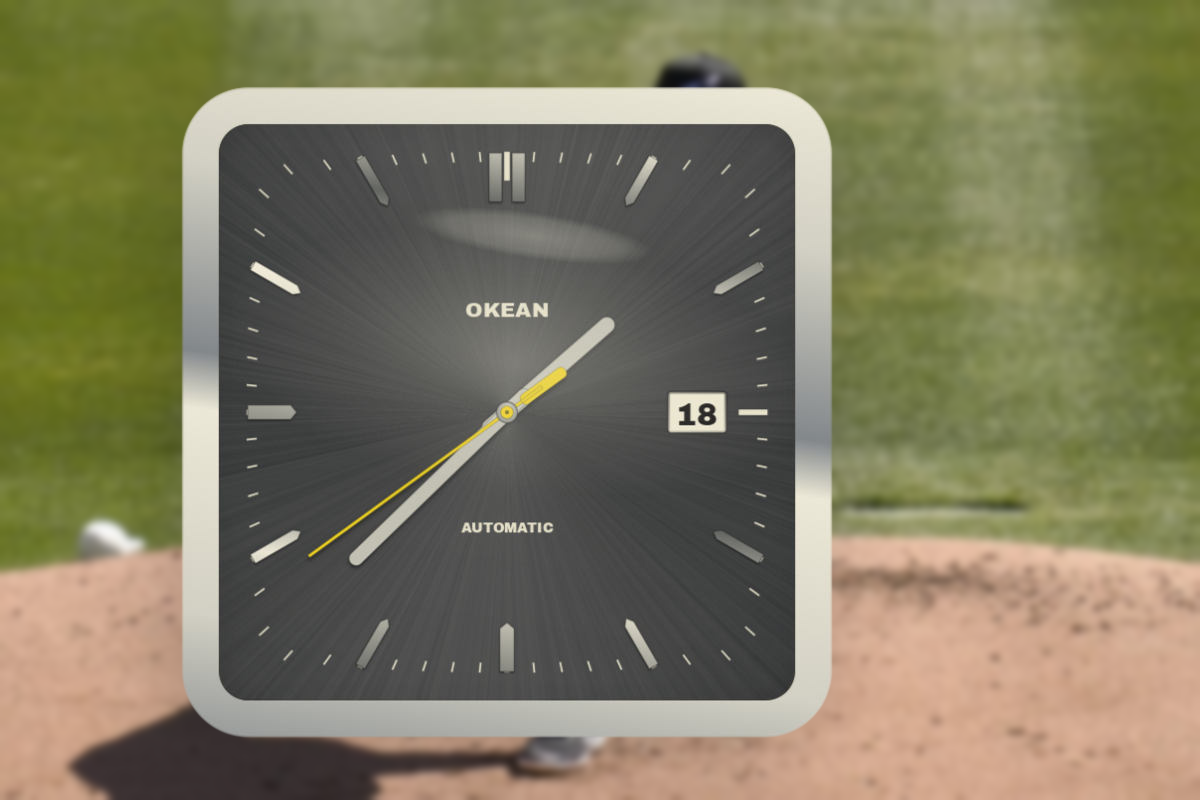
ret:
1,37,39
